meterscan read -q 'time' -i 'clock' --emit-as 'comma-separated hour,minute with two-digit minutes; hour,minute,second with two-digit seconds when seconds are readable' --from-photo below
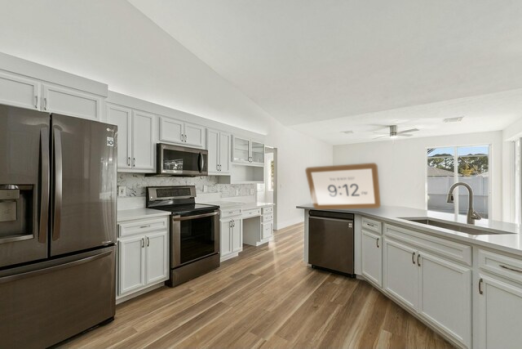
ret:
9,12
